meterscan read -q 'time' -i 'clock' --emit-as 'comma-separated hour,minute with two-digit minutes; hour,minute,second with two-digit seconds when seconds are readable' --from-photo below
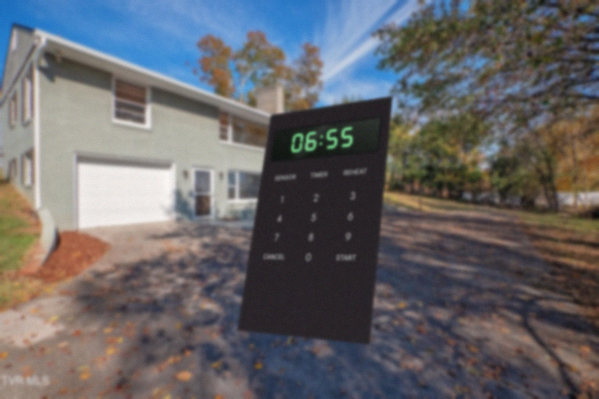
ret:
6,55
